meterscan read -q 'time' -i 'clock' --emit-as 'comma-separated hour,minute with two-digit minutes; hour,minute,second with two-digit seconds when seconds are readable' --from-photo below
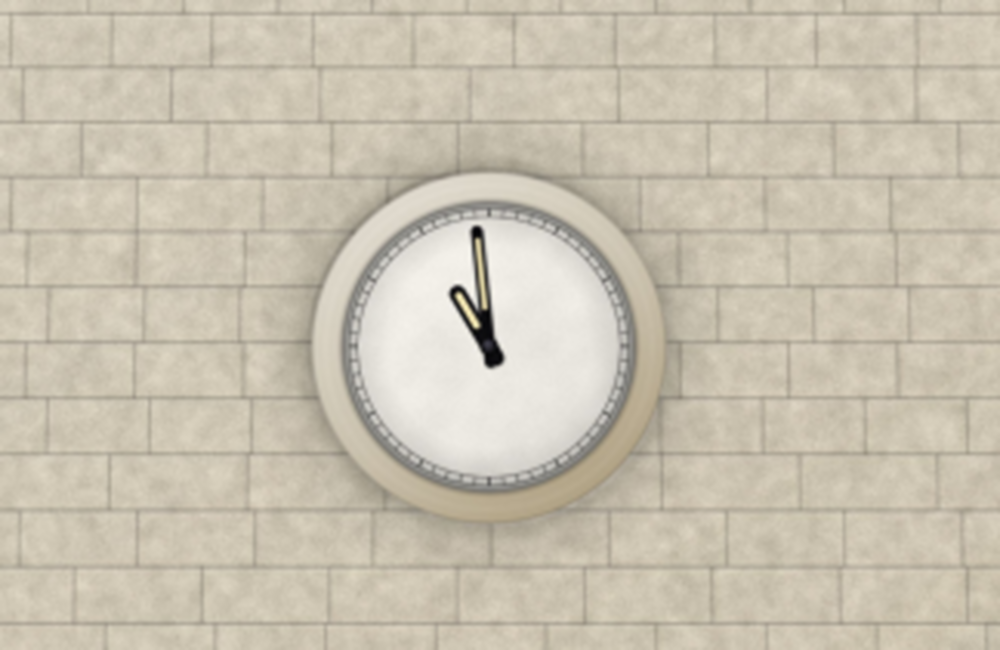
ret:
10,59
